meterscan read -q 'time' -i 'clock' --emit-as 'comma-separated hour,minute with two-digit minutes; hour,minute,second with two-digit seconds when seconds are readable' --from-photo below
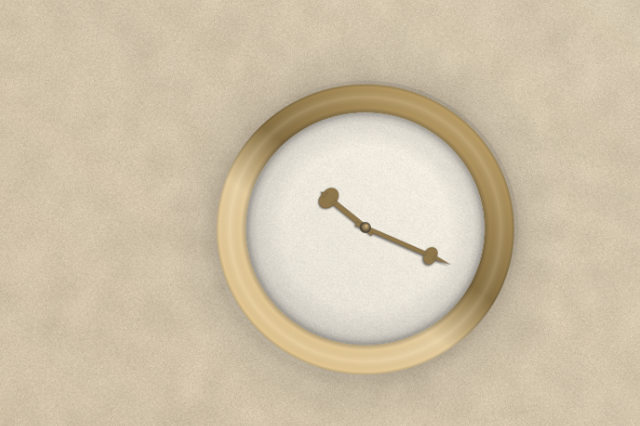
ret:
10,19
